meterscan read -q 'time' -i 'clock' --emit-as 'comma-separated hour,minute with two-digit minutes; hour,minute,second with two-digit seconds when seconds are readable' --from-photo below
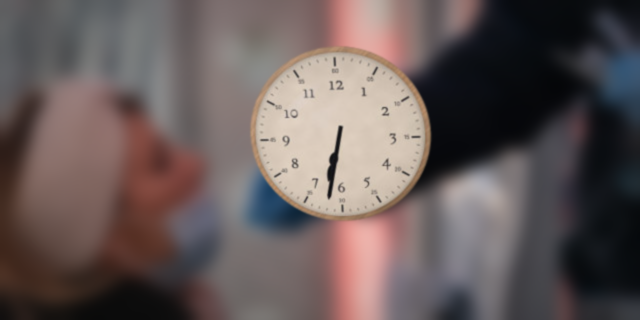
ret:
6,32
